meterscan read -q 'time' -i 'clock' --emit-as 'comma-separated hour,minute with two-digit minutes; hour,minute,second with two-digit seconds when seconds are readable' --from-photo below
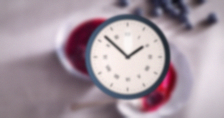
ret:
1,52
